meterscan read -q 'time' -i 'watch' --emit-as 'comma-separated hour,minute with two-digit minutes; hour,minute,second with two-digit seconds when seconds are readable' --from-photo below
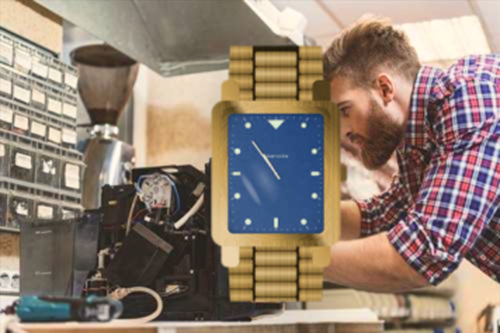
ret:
10,54
